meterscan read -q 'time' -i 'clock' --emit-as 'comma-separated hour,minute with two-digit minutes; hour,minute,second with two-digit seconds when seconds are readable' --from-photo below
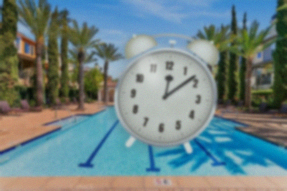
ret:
12,08
